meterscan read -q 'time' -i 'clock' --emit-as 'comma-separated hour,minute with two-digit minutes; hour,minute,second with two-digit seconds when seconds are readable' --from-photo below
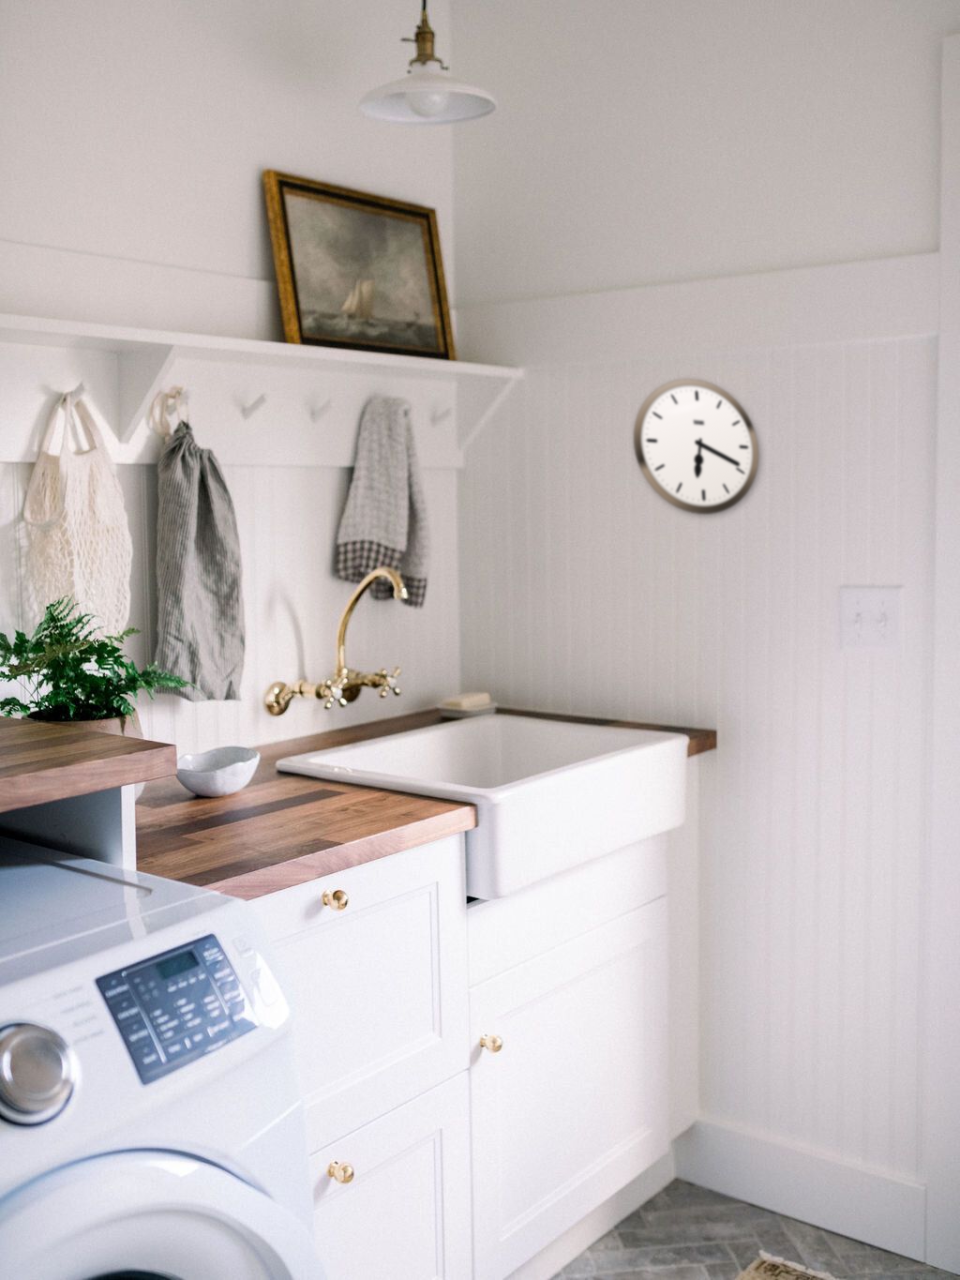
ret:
6,19
